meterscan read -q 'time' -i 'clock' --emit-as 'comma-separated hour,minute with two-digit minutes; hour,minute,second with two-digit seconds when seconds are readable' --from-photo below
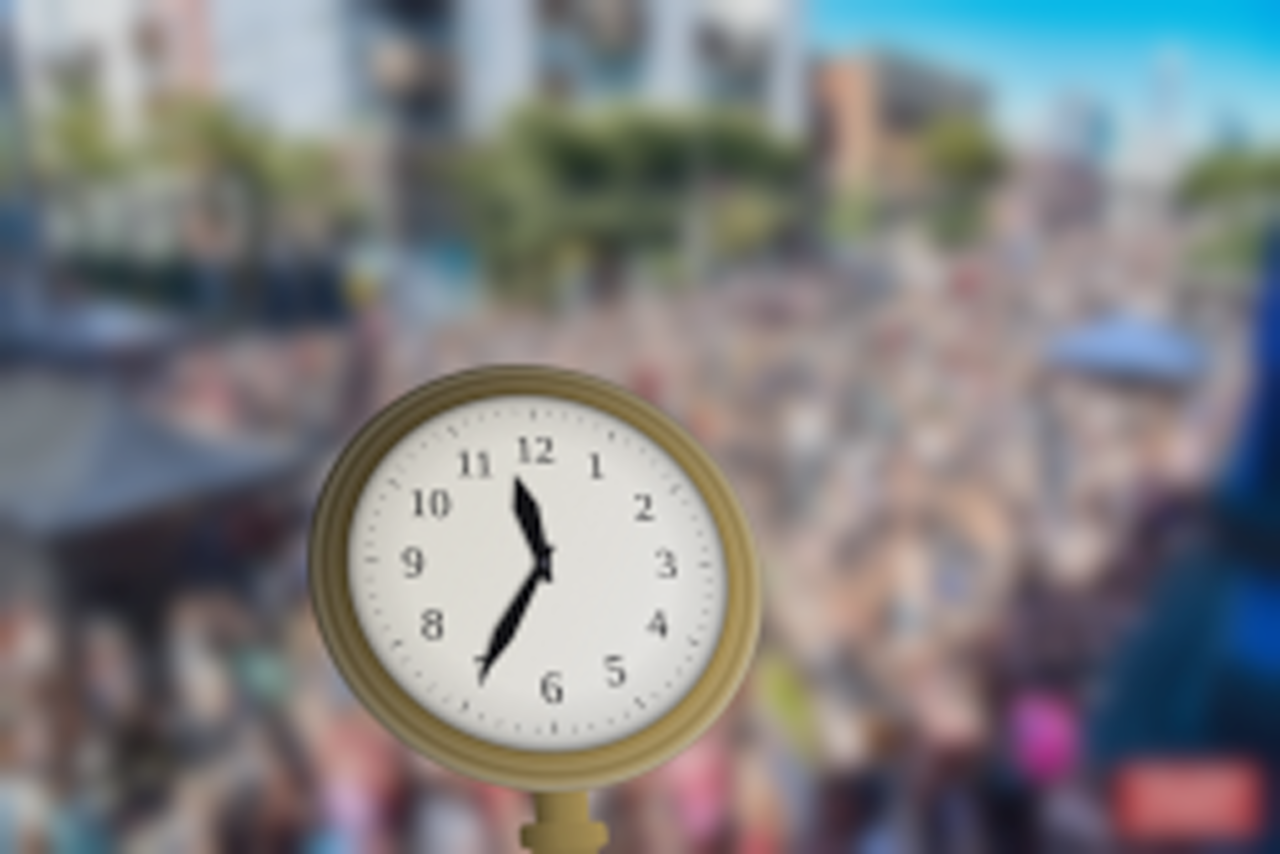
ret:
11,35
